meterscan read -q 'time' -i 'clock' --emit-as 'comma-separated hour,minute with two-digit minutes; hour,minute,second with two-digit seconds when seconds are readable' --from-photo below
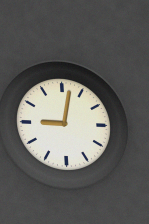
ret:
9,02
